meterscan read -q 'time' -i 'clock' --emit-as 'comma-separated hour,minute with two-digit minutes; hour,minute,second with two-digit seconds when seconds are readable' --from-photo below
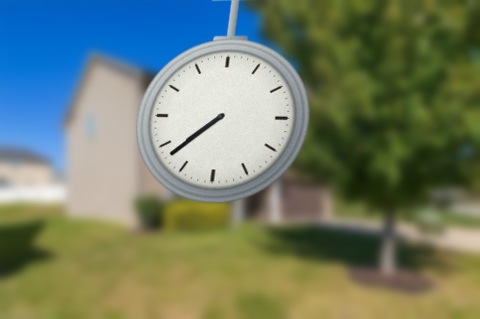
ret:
7,38
